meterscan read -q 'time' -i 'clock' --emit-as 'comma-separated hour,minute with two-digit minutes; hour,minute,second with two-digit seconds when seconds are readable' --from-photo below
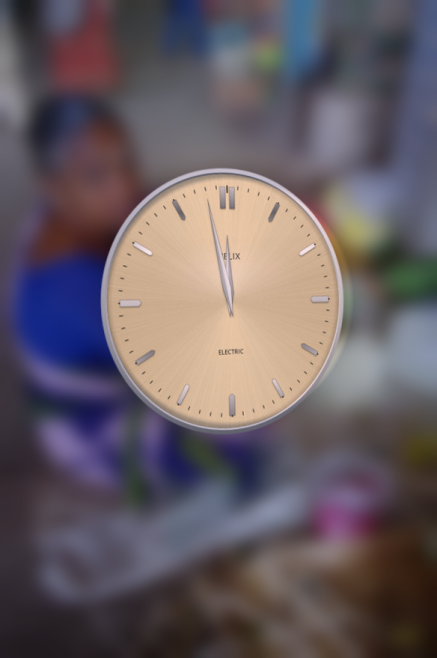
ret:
11,58
